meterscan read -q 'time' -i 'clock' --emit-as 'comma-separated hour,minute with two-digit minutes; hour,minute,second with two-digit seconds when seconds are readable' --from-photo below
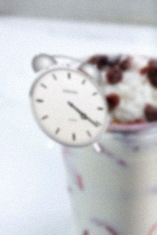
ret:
4,21
